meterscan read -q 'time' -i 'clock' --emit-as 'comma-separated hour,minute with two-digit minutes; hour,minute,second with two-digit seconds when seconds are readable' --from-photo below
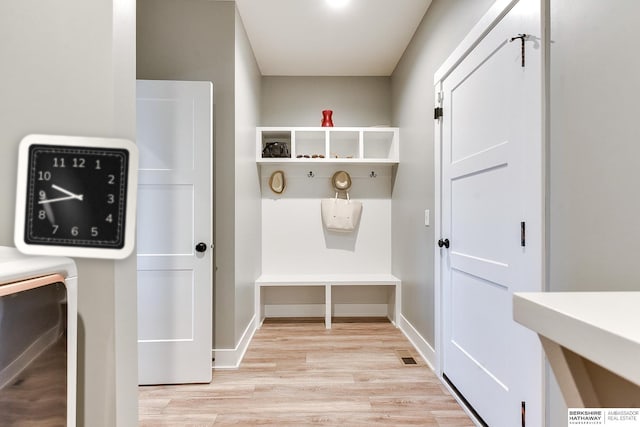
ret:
9,43
